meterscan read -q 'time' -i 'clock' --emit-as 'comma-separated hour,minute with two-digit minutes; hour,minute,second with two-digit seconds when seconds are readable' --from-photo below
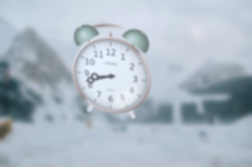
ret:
8,42
